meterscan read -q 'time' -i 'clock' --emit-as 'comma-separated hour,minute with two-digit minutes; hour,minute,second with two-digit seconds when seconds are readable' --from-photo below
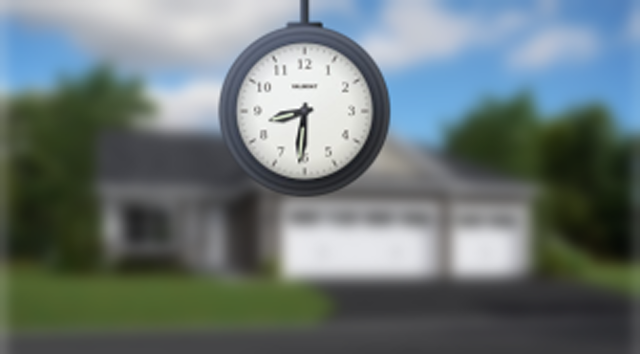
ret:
8,31
